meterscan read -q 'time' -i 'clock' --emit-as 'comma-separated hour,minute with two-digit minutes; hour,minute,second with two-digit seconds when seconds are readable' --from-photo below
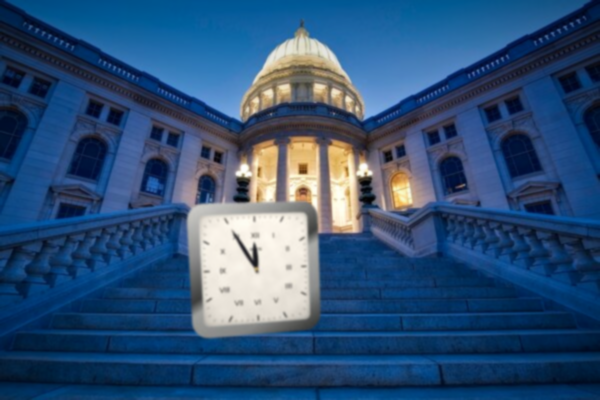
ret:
11,55
